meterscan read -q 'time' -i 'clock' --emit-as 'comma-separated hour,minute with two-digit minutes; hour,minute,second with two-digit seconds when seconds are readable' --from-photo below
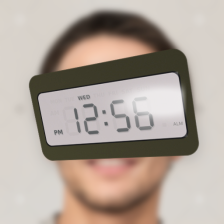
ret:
12,56
